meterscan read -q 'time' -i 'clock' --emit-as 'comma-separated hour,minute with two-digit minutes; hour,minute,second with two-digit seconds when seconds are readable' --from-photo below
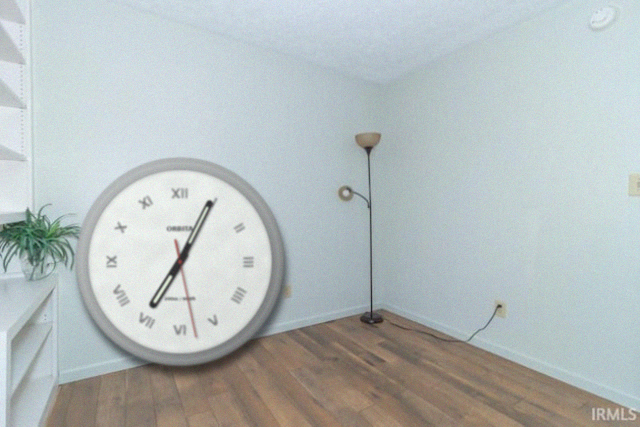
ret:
7,04,28
